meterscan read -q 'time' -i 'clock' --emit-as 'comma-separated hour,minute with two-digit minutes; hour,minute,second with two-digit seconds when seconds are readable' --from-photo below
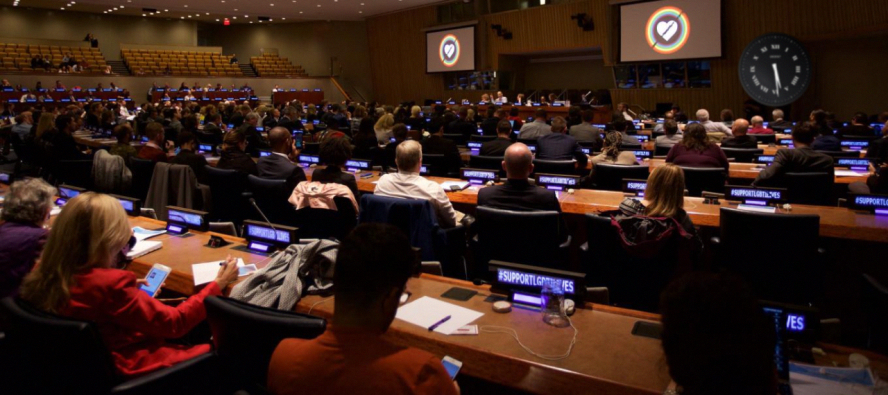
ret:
5,29
